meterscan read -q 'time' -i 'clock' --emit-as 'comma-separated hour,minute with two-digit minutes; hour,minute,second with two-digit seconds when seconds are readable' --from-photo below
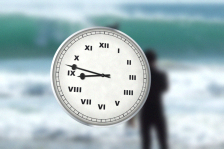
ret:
8,47
